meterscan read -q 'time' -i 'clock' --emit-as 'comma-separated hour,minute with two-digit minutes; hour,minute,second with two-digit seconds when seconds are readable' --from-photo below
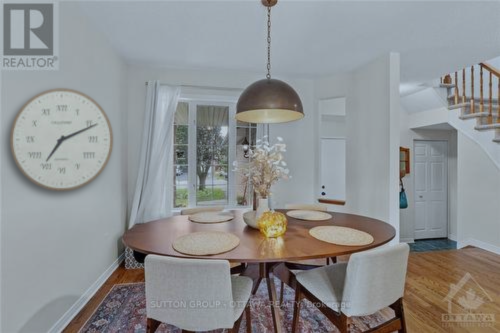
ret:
7,11
